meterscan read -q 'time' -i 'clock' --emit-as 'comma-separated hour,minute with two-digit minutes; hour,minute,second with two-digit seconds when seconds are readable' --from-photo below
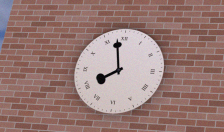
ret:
7,58
